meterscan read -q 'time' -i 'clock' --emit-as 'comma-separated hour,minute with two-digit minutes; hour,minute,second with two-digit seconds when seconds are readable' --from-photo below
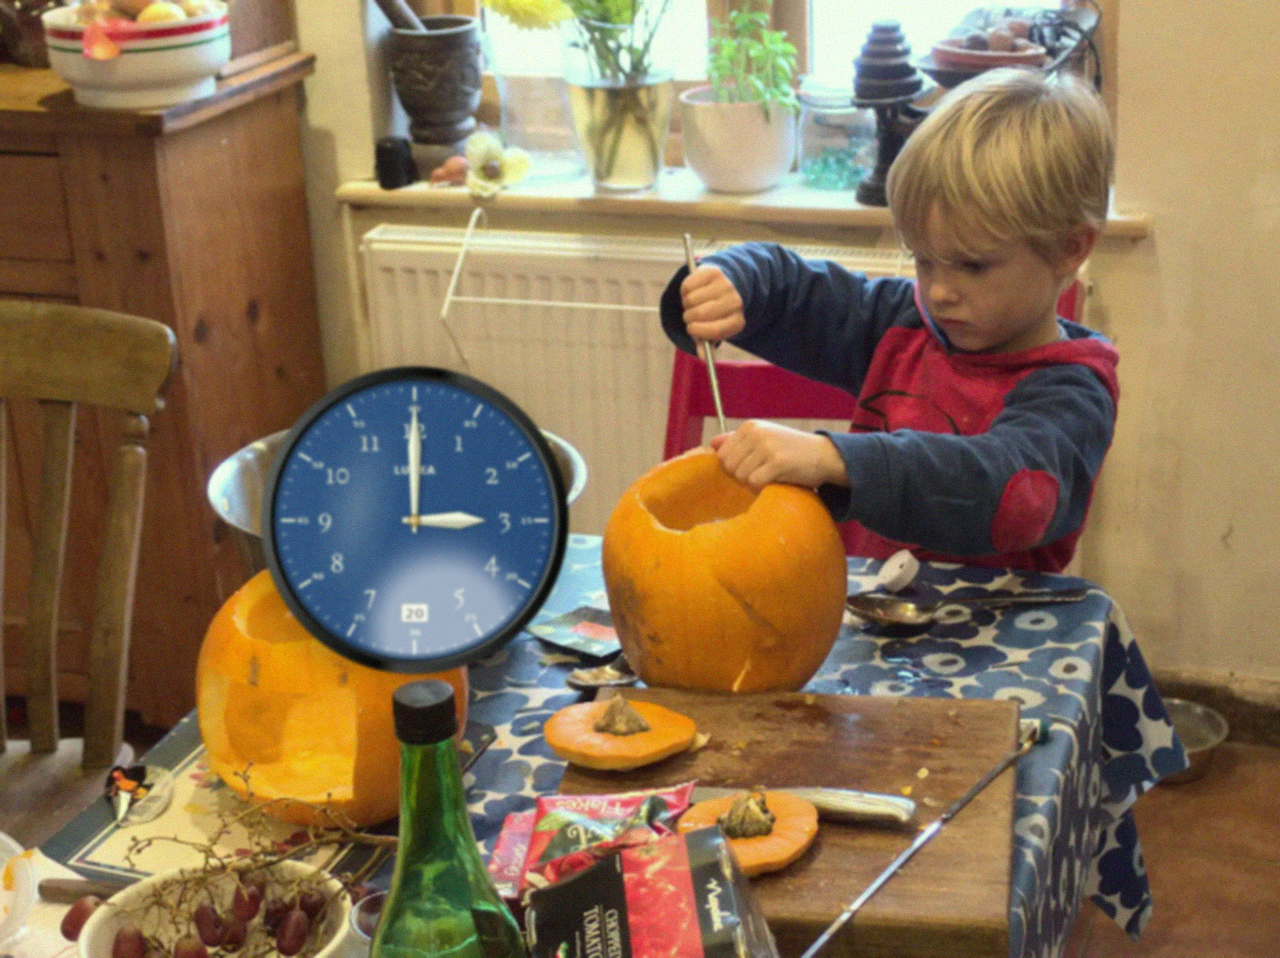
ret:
3,00
